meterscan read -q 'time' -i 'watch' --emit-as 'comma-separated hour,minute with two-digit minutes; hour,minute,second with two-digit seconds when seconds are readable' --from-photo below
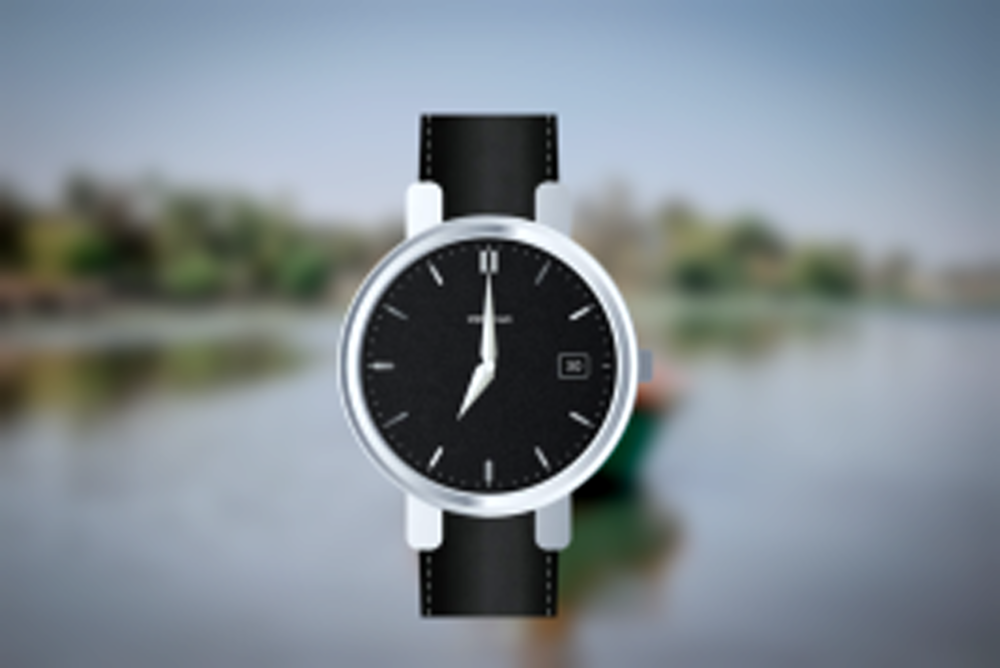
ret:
7,00
